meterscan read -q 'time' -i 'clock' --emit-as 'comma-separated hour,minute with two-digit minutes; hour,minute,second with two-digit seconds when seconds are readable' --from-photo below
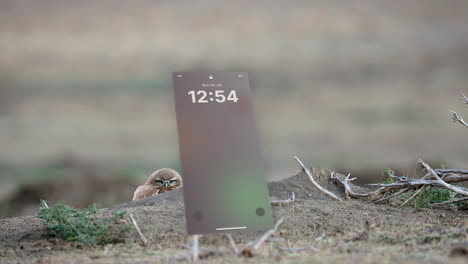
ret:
12,54
